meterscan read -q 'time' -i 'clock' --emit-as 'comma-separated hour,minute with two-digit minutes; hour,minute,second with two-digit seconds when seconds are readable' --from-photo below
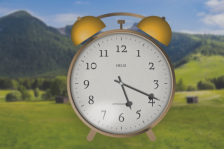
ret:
5,19
